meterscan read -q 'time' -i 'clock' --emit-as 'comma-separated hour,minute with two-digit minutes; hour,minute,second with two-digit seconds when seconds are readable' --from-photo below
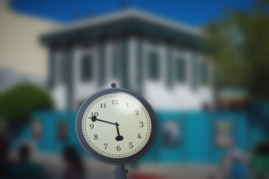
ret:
5,48
